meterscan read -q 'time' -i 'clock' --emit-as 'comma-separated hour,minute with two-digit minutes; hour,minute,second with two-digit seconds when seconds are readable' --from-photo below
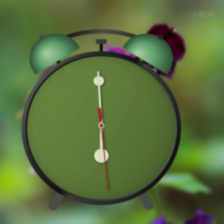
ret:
5,59,29
